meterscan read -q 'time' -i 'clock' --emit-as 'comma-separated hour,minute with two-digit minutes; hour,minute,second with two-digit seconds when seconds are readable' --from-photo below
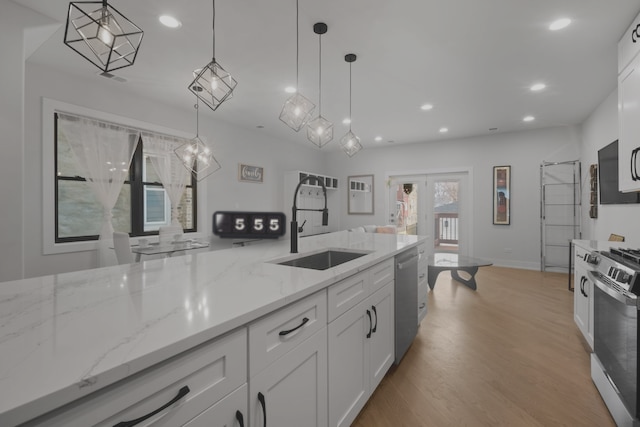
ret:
5,55
